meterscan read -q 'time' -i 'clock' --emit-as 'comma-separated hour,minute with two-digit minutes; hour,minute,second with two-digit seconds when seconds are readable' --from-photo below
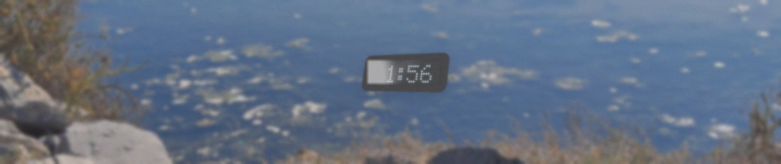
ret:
1,56
